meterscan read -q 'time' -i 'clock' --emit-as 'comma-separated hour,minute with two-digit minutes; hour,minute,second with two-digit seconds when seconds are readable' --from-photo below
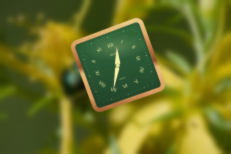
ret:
12,35
